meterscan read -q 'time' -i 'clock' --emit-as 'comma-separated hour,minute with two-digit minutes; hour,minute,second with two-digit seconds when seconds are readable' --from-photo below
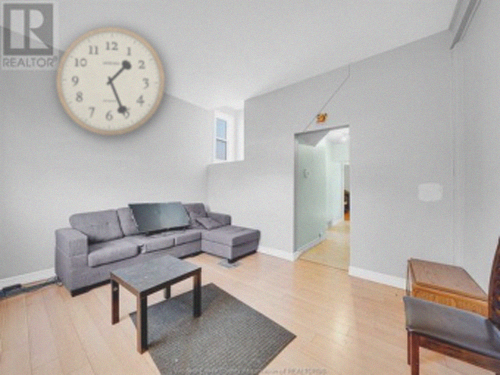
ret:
1,26
